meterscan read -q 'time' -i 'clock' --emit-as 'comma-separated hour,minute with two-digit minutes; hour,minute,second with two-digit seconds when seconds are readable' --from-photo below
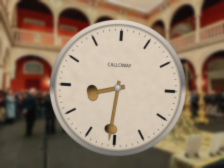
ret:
8,31
